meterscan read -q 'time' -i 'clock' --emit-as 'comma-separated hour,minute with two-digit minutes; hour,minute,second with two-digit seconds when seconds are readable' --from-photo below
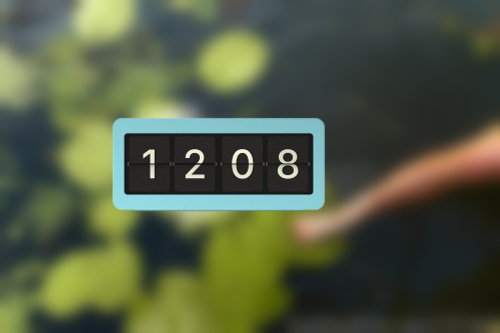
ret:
12,08
